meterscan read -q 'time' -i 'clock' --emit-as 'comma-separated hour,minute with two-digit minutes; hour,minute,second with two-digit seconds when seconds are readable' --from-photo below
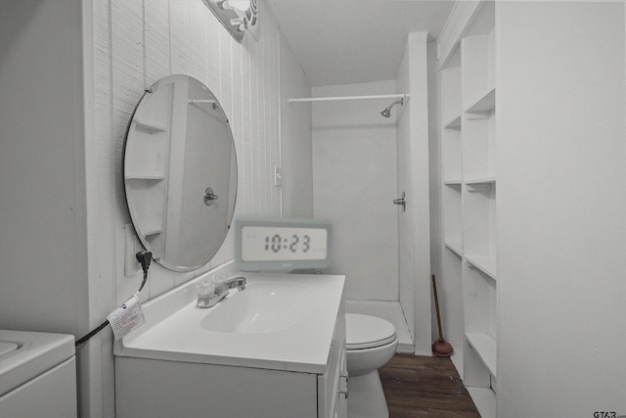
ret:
10,23
